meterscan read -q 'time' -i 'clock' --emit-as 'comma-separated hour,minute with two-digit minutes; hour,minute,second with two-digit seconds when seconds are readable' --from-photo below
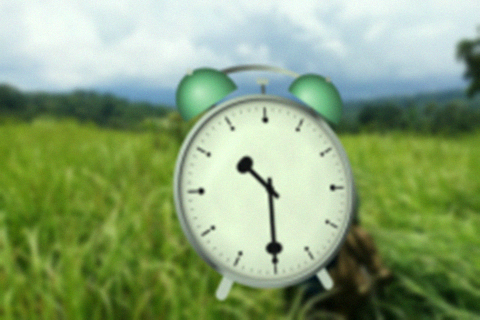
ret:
10,30
